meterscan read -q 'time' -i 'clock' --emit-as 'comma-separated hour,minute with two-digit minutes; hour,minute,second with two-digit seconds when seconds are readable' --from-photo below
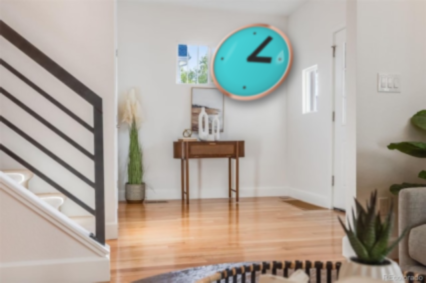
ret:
3,06
